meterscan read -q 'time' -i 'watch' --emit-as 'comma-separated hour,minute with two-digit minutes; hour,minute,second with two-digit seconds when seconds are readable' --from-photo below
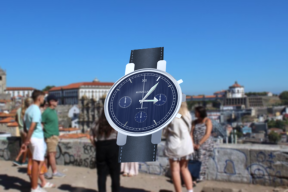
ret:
3,06
